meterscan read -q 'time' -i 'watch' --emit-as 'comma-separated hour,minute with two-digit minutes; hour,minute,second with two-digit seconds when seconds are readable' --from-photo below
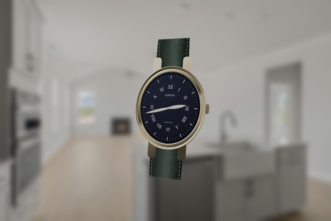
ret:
2,43
